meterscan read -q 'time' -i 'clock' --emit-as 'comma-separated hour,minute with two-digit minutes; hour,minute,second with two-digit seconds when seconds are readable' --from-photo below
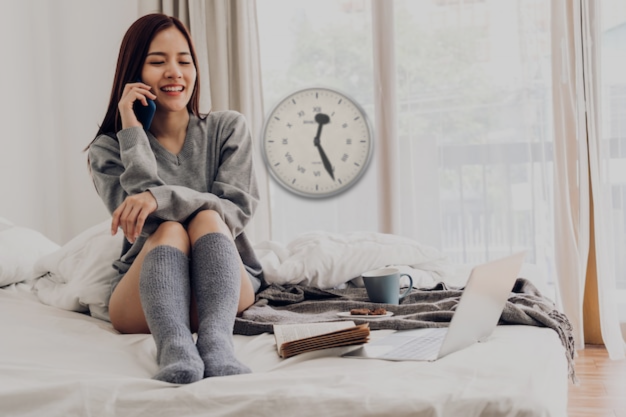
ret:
12,26
